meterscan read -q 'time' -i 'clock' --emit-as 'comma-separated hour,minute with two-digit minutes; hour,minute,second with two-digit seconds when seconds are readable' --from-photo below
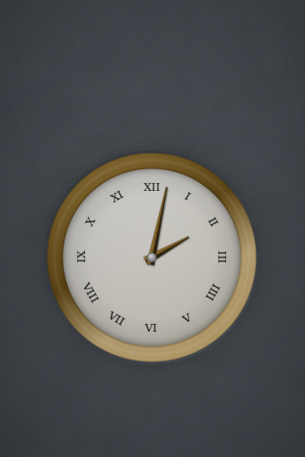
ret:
2,02
